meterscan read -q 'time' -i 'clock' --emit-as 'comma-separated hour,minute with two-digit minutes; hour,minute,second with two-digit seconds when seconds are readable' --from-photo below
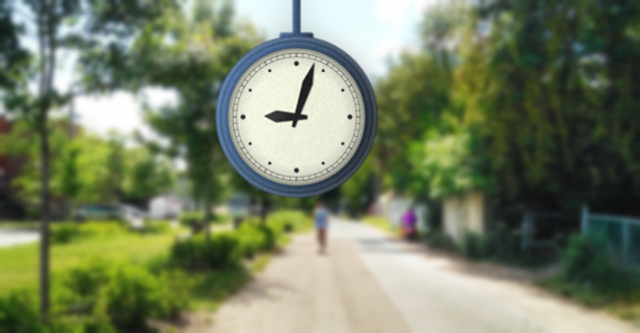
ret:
9,03
